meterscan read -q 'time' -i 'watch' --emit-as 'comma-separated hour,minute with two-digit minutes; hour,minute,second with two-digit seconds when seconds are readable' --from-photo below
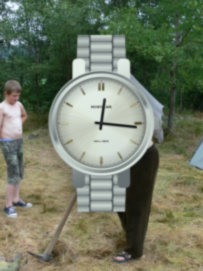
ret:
12,16
